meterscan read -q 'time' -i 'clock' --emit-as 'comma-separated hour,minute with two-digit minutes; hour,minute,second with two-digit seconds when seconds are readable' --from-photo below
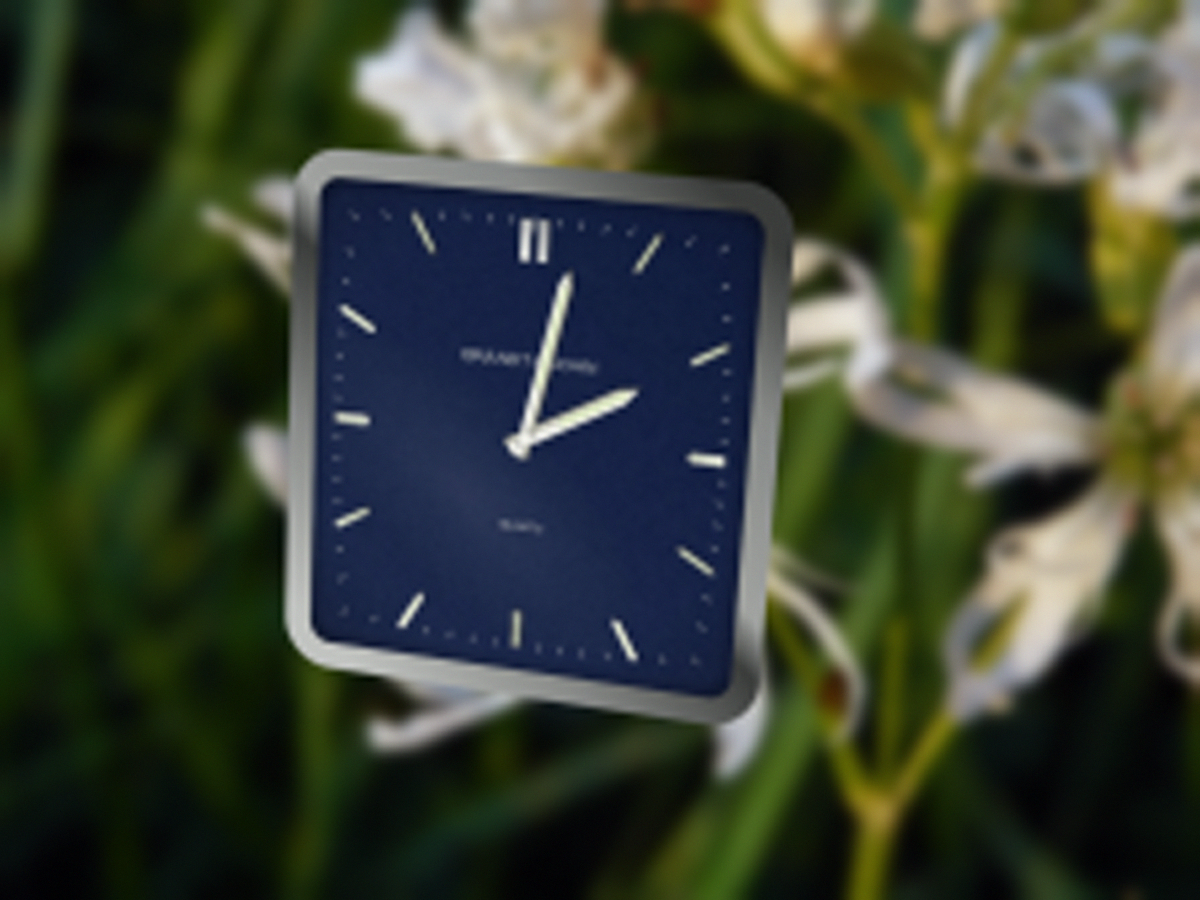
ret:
2,02
